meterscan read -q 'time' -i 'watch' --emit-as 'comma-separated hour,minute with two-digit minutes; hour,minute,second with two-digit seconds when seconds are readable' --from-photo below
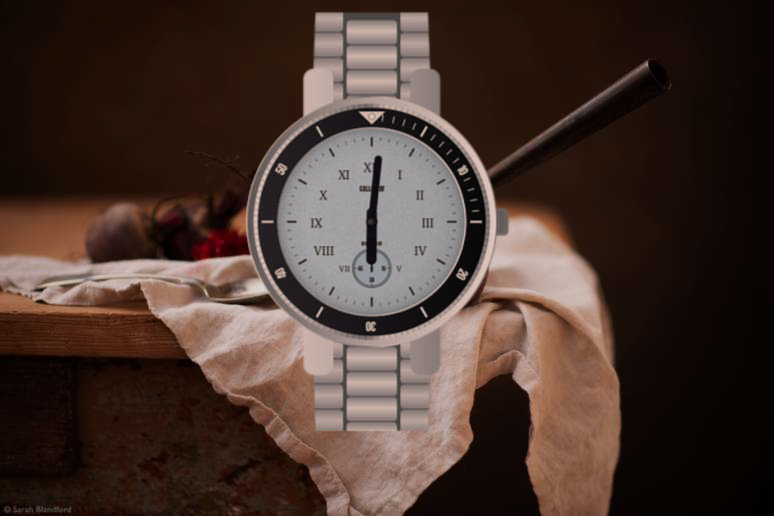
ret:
6,01
